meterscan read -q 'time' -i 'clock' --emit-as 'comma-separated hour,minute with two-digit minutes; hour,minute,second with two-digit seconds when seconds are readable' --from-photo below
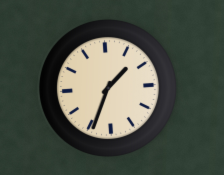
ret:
1,34
